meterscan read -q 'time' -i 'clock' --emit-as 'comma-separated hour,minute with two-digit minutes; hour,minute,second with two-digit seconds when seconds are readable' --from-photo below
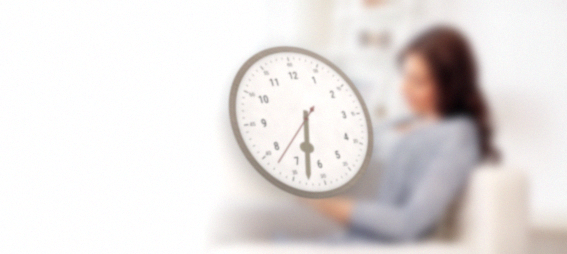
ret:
6,32,38
